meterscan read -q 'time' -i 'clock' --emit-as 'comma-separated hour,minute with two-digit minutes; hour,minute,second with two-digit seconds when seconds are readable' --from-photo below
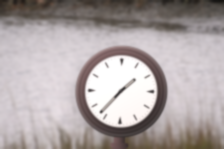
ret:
1,37
